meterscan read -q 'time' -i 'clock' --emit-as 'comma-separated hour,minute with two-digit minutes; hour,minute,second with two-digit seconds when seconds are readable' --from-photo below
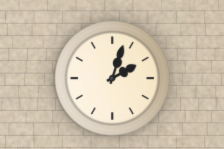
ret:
2,03
